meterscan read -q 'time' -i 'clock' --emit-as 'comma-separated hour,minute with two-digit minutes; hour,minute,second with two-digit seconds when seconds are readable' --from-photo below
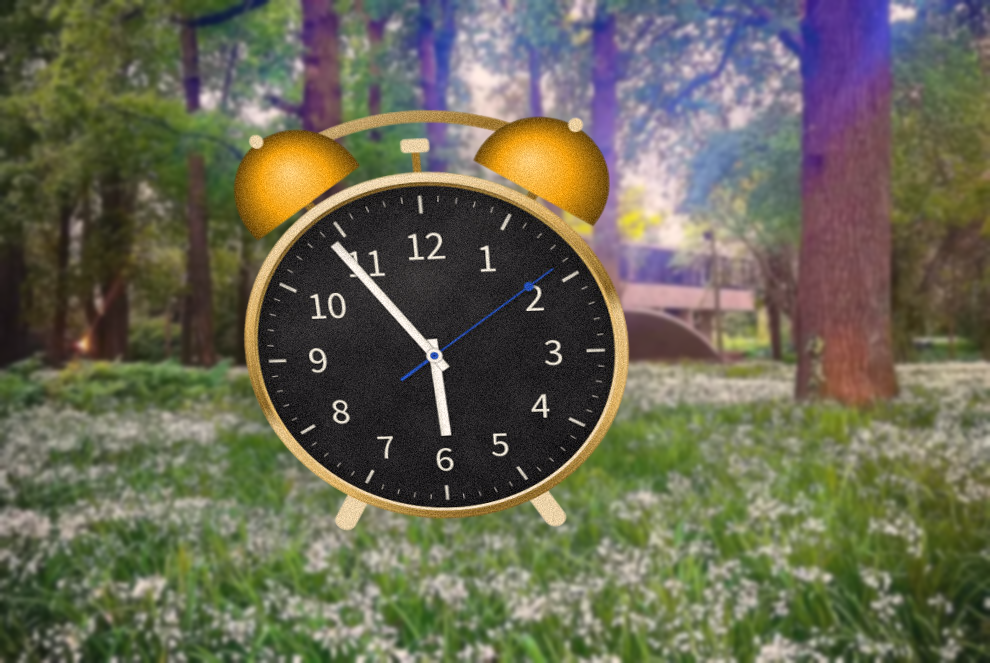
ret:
5,54,09
